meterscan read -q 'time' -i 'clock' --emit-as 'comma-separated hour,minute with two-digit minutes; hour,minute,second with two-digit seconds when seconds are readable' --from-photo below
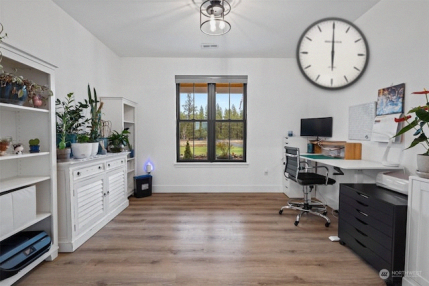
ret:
6,00
